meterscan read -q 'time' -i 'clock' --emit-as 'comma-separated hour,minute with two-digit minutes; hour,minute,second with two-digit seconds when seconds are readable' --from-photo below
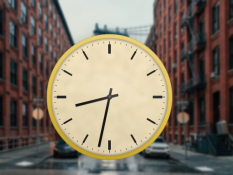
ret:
8,32
